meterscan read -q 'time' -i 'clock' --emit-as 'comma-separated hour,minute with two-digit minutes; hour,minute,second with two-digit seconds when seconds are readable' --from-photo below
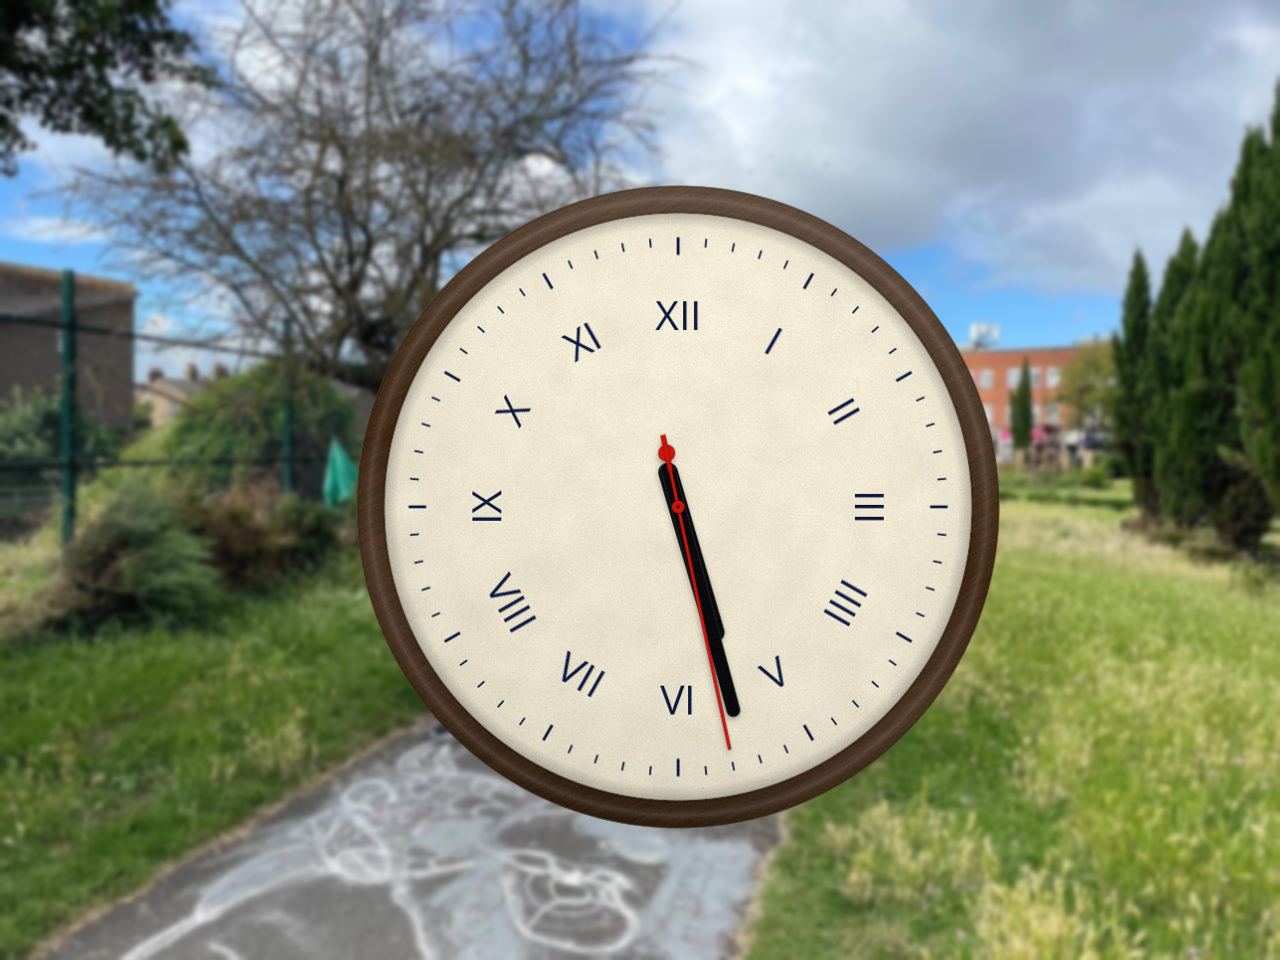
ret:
5,27,28
